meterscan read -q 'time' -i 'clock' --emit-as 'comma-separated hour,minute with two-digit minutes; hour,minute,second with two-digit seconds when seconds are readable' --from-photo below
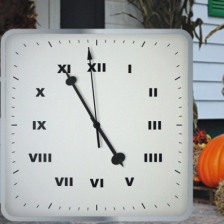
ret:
4,54,59
